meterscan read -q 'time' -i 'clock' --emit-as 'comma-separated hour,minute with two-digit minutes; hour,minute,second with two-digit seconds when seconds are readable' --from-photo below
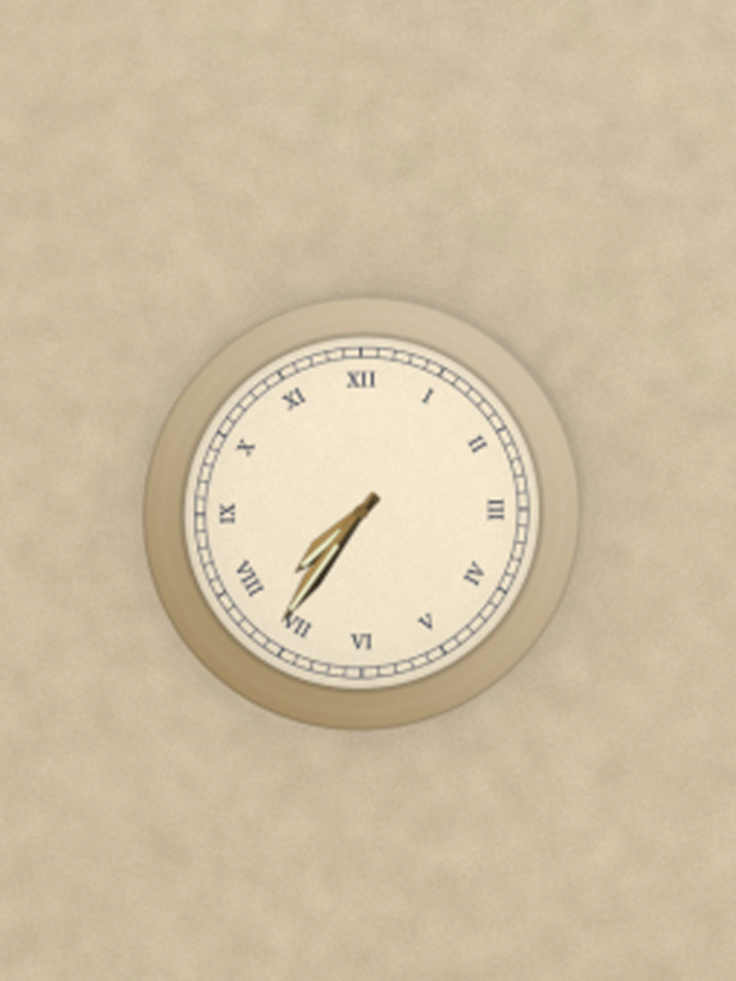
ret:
7,36
